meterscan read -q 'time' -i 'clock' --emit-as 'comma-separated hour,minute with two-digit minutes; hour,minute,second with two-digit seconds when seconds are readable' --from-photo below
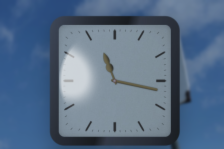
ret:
11,17
